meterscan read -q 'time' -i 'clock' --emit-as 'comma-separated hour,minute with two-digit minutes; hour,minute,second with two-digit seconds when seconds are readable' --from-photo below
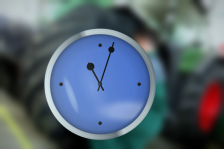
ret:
11,03
